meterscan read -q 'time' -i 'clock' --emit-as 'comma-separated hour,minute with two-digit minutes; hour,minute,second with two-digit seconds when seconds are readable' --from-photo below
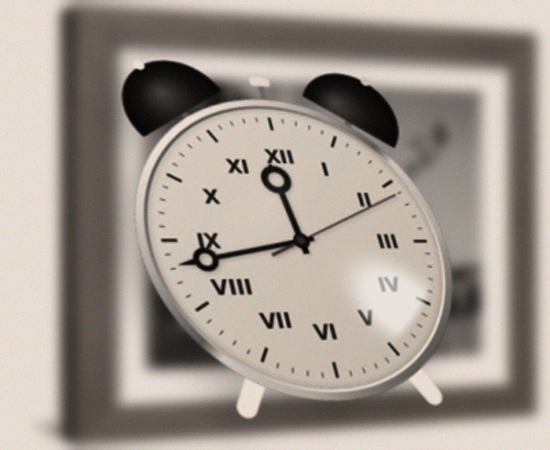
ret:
11,43,11
